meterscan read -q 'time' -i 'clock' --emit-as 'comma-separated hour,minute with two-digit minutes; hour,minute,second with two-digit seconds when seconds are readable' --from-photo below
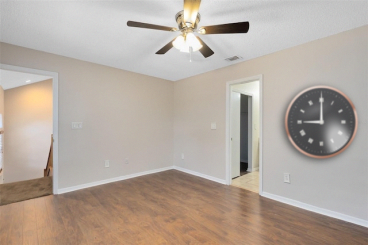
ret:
9,00
